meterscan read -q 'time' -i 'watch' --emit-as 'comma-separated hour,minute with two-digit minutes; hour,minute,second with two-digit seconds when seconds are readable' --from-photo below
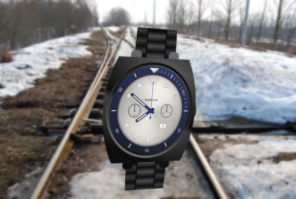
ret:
7,51
